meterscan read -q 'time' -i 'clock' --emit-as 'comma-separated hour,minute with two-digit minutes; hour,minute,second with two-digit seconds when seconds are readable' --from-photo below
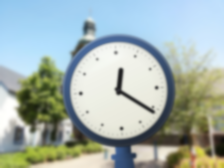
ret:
12,21
